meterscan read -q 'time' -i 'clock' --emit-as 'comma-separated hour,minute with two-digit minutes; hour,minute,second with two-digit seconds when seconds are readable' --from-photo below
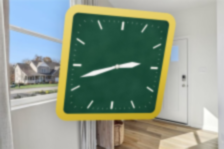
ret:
2,42
